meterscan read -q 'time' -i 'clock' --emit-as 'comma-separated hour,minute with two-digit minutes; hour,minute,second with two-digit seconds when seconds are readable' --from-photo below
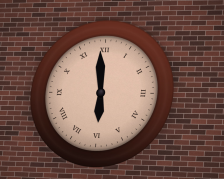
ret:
5,59
